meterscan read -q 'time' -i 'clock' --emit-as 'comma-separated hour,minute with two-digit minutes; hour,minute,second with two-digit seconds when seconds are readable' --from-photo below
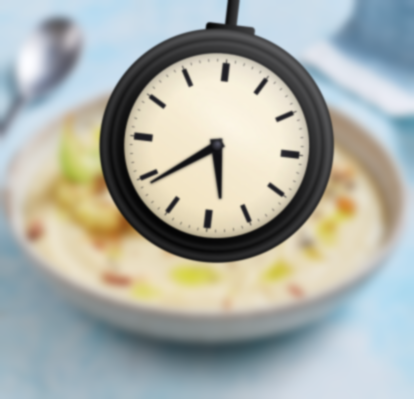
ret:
5,39
